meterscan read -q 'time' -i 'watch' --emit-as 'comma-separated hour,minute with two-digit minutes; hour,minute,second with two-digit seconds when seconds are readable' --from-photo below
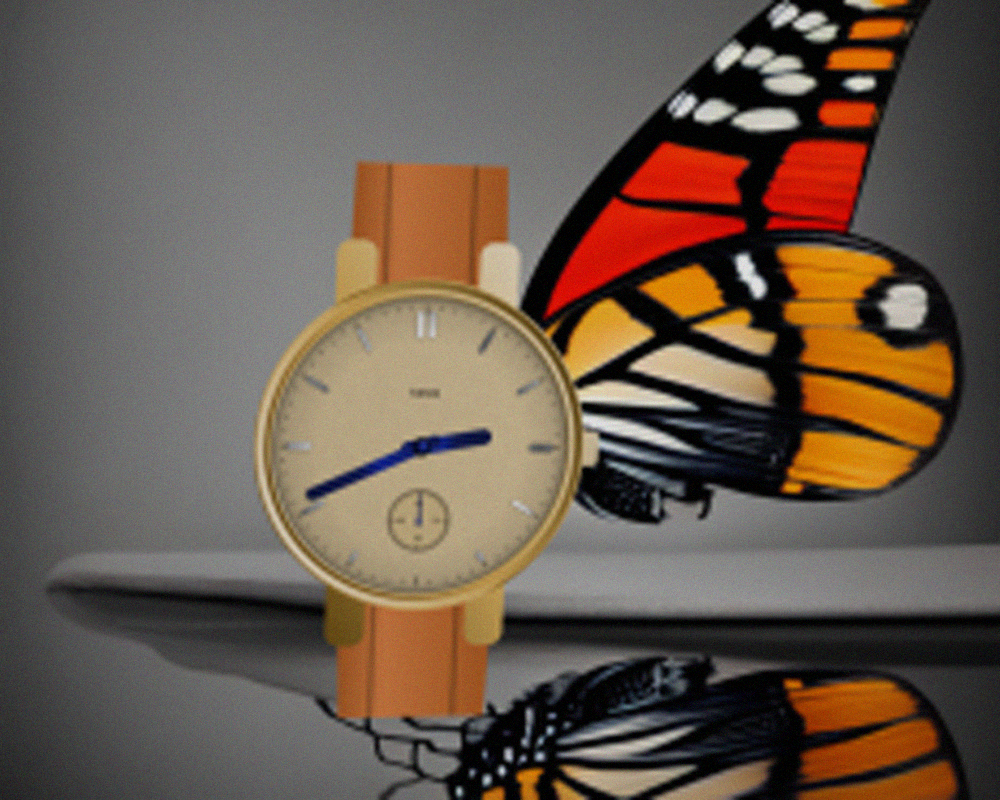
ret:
2,41
